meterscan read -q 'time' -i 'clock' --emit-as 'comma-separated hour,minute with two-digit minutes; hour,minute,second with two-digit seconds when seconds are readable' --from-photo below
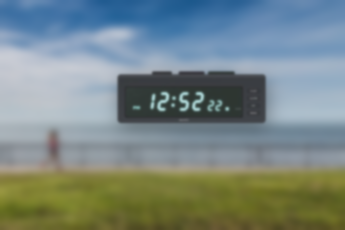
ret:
12,52
